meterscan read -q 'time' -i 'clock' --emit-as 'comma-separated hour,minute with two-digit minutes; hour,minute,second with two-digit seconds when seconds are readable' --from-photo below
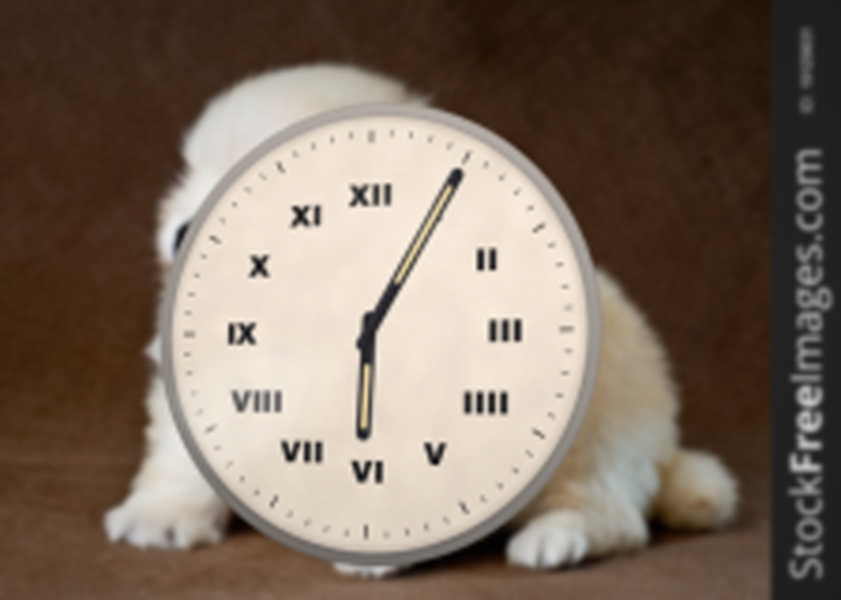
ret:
6,05
